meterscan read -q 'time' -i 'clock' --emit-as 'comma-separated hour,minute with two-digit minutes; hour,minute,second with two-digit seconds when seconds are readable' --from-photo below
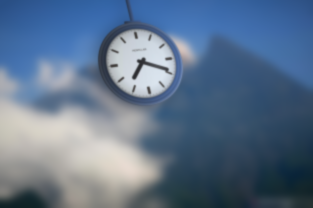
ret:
7,19
